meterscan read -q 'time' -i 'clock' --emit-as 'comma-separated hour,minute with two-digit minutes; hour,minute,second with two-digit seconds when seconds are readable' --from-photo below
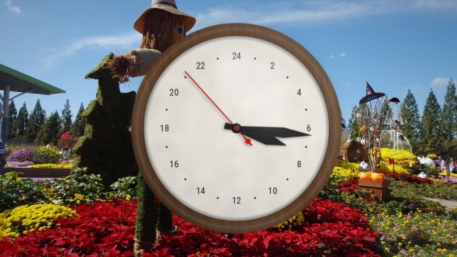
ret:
7,15,53
